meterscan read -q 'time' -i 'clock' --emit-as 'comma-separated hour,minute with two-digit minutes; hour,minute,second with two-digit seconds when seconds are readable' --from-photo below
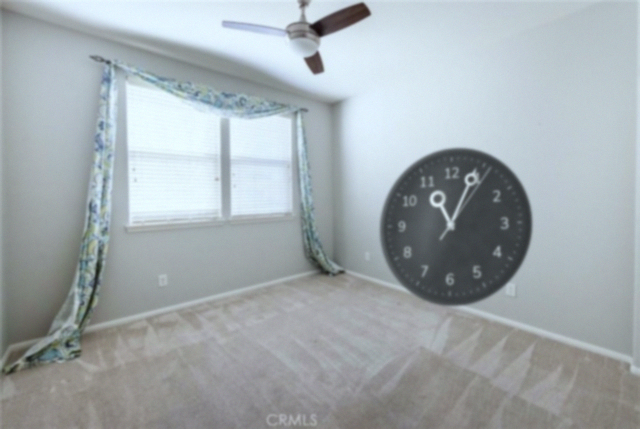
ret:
11,04,06
